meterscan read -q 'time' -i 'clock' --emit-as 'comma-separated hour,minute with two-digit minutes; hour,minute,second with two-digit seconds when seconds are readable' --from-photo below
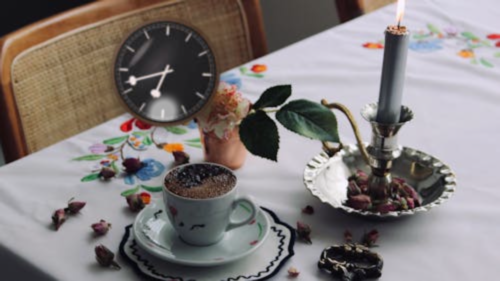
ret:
6,42
